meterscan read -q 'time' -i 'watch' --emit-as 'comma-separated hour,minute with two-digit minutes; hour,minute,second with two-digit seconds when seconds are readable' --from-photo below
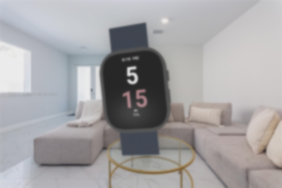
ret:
5,15
